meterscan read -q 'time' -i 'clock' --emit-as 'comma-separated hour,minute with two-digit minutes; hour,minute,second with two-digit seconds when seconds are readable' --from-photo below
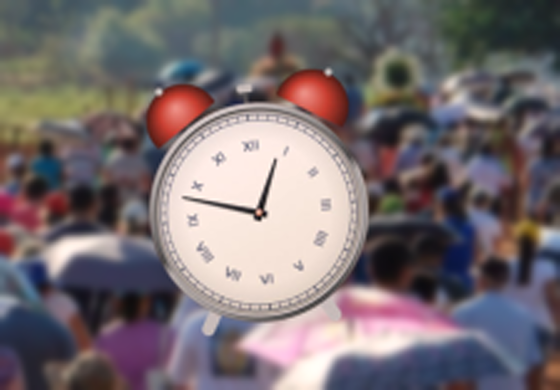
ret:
12,48
